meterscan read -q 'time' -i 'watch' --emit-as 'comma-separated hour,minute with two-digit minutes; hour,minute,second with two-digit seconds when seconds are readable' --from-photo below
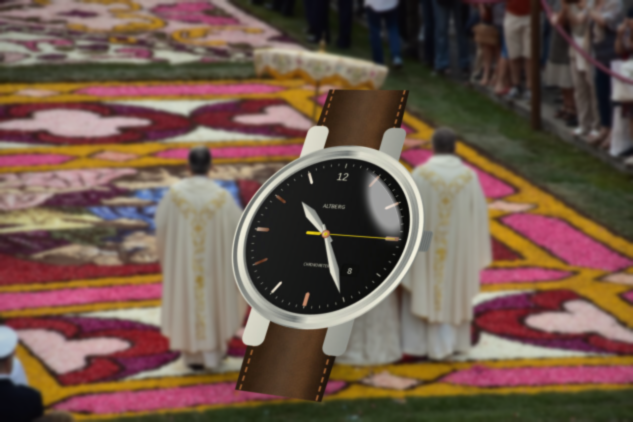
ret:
10,25,15
